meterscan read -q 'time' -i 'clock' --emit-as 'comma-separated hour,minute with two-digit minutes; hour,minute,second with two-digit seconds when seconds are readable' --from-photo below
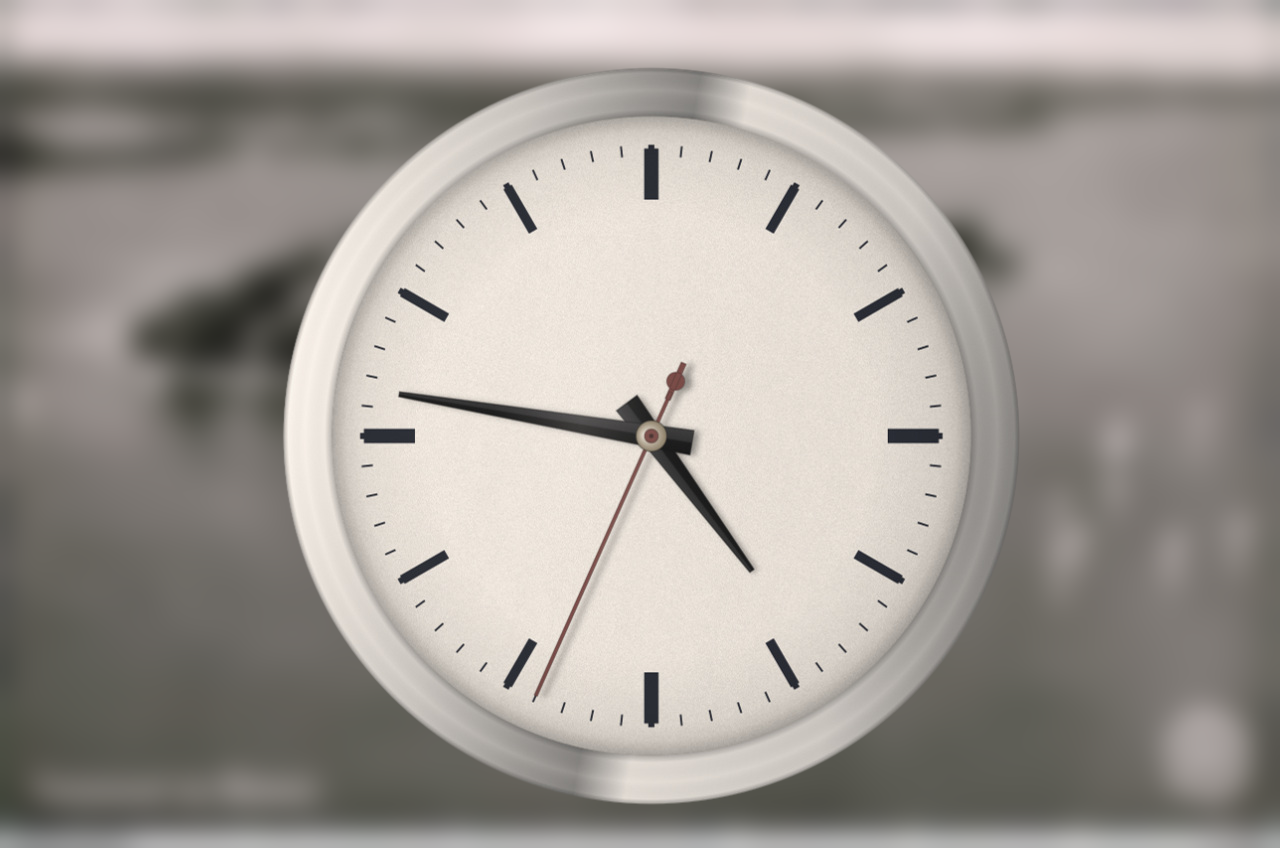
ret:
4,46,34
